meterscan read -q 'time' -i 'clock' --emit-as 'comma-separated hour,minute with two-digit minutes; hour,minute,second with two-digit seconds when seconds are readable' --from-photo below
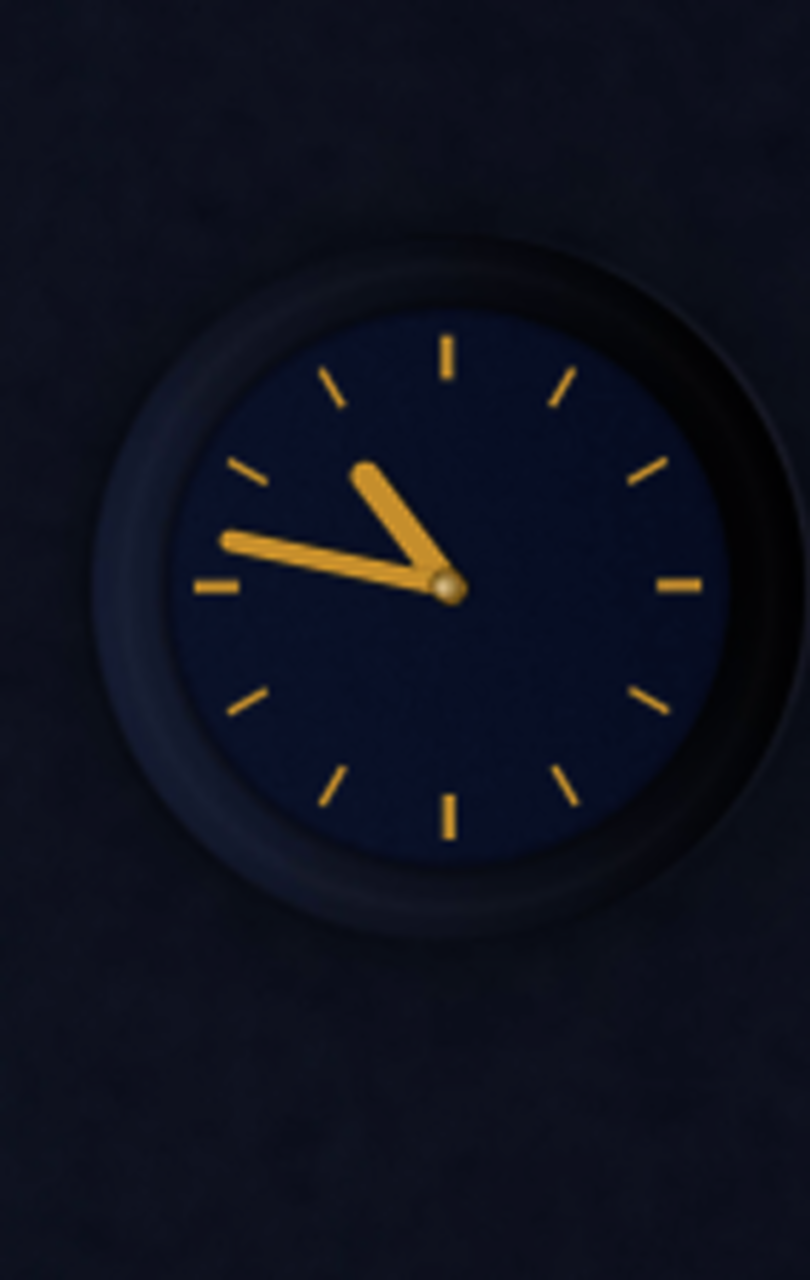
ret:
10,47
